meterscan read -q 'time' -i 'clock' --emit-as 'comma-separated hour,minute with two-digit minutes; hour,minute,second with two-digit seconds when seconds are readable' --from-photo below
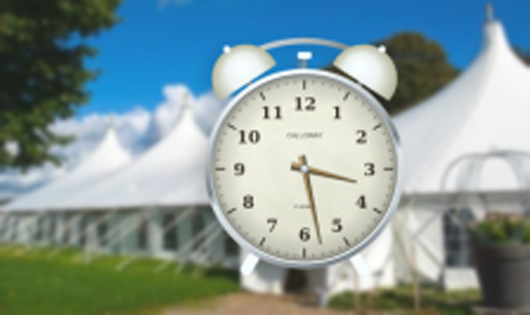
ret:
3,28
